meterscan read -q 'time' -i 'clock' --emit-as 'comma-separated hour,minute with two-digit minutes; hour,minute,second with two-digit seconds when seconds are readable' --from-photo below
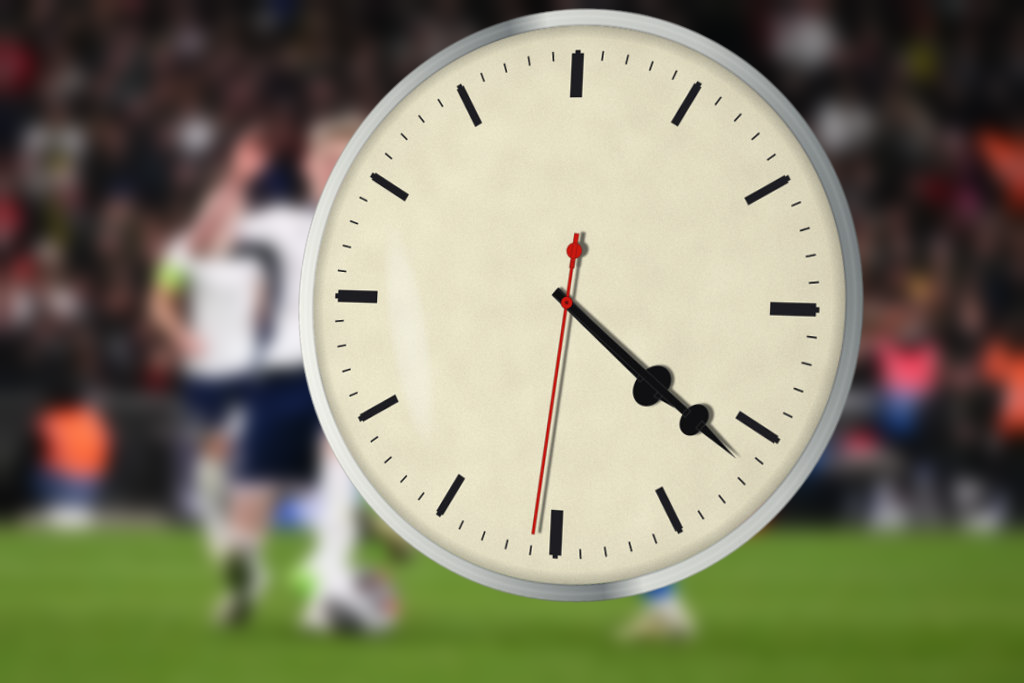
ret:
4,21,31
